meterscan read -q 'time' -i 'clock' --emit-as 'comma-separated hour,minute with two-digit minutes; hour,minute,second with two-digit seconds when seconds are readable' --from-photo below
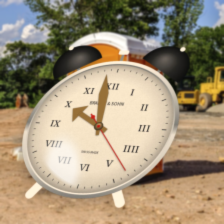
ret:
9,58,23
